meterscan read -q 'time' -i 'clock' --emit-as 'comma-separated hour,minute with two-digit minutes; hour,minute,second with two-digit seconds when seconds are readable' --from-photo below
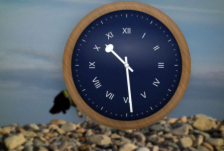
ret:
10,29
